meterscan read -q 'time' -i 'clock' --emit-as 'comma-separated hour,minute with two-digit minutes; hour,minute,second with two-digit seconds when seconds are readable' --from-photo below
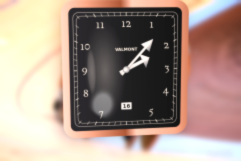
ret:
2,07
